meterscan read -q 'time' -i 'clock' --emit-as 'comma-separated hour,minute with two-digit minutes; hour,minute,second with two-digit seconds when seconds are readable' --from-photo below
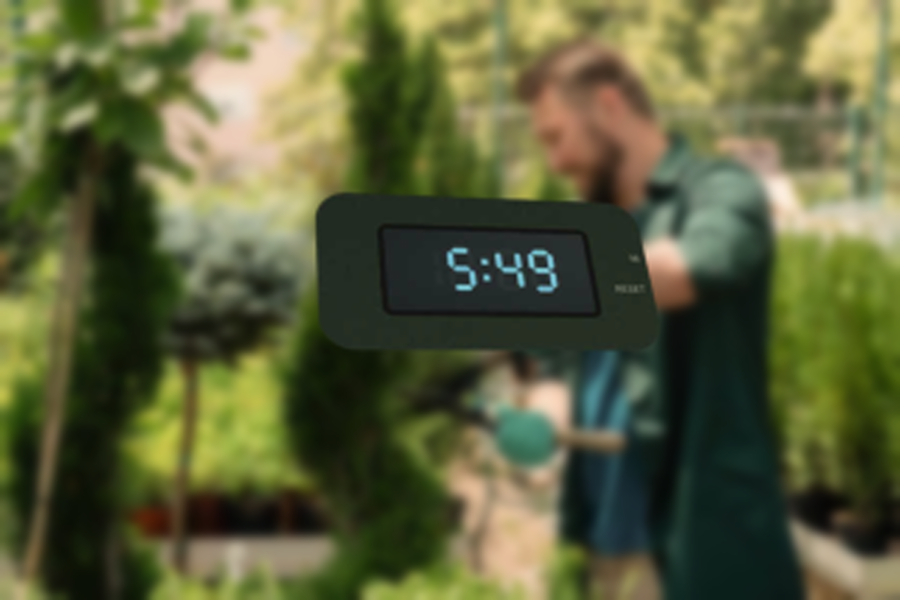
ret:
5,49
